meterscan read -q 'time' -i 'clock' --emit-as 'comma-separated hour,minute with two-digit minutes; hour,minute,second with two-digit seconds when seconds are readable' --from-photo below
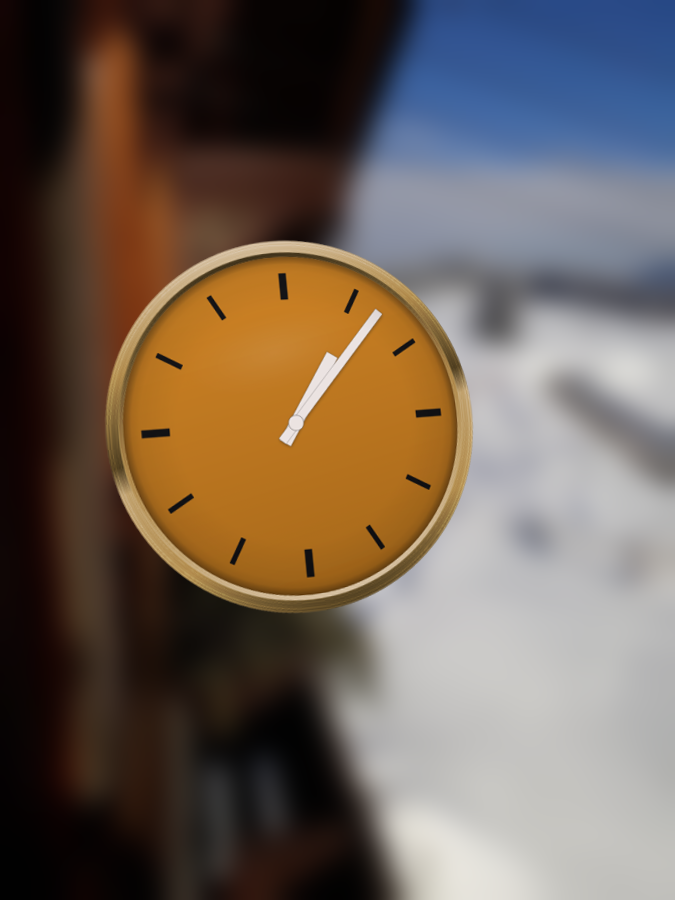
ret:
1,07
